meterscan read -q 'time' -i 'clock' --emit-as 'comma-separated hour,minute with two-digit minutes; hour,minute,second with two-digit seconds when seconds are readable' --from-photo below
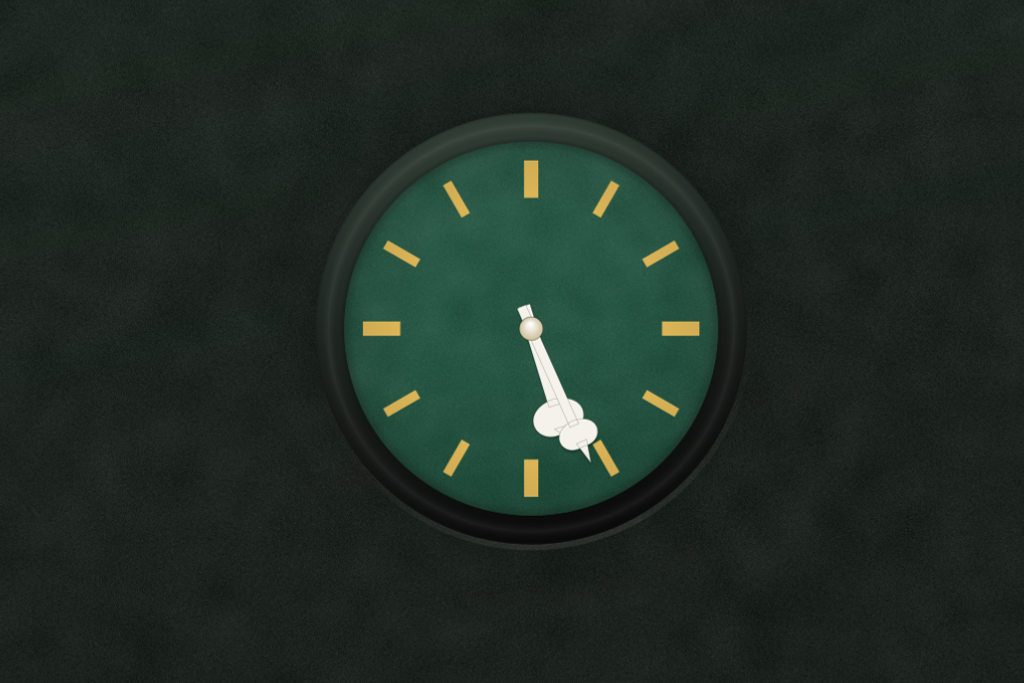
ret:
5,26
